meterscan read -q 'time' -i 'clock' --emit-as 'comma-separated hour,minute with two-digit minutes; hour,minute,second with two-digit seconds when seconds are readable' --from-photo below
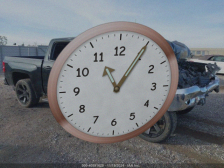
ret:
11,05
